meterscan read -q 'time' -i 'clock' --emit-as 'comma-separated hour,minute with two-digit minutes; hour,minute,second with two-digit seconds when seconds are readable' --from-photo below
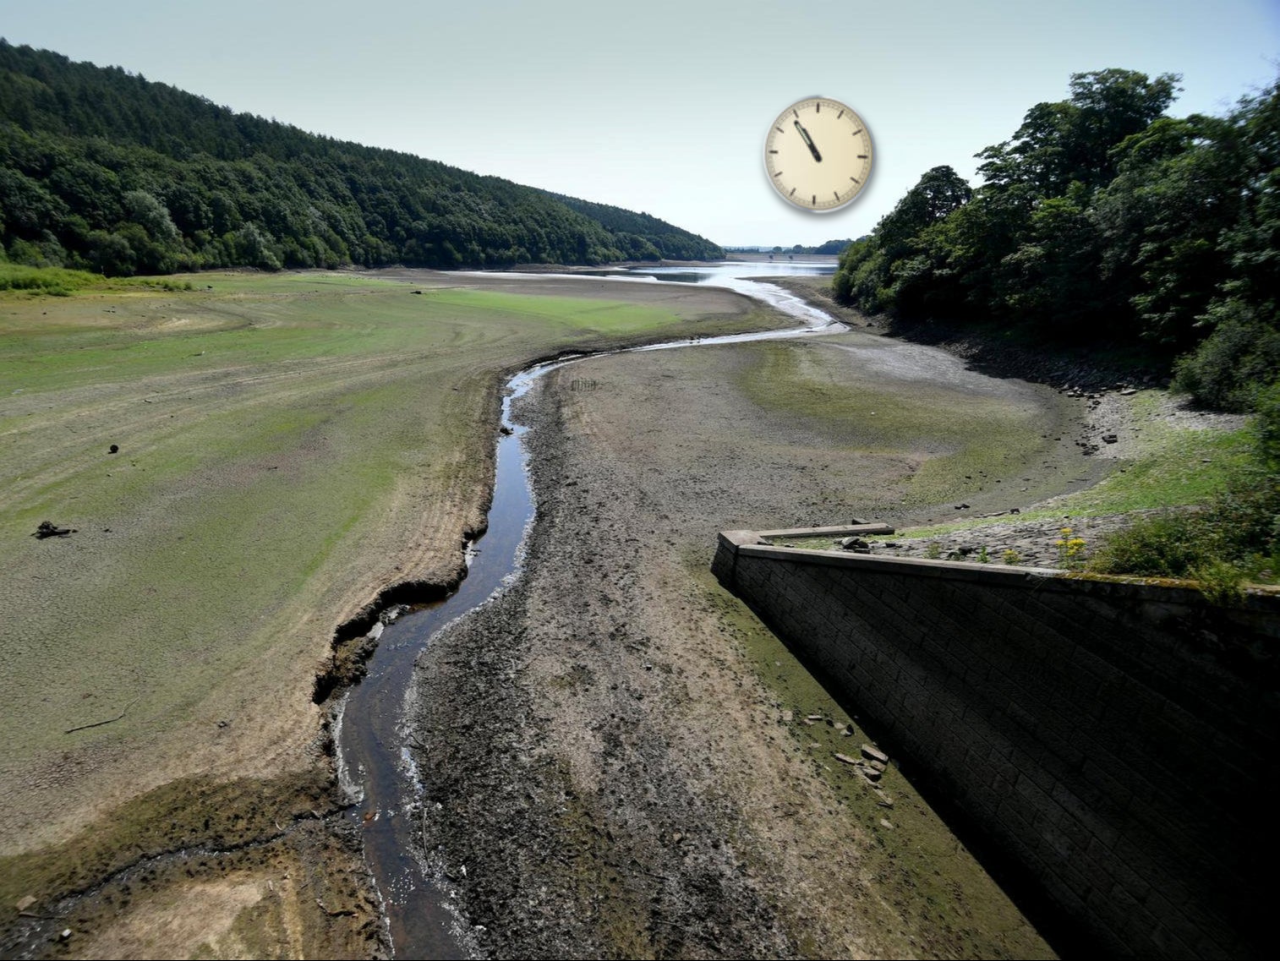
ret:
10,54
